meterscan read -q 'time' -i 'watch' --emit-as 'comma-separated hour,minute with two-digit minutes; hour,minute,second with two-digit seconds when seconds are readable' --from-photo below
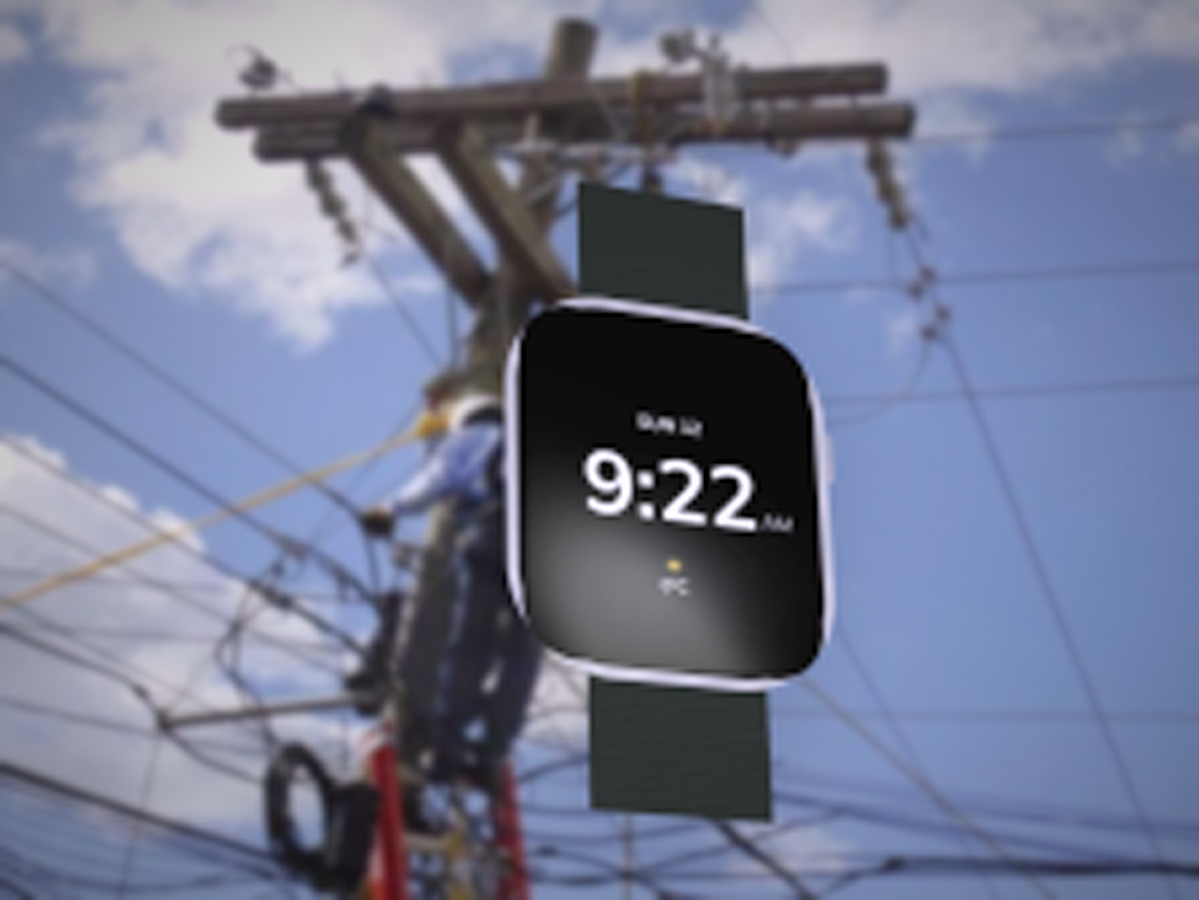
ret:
9,22
